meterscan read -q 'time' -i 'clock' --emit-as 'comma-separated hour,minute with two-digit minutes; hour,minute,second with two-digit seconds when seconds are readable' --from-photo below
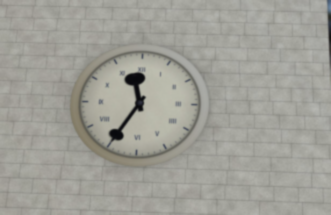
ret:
11,35
